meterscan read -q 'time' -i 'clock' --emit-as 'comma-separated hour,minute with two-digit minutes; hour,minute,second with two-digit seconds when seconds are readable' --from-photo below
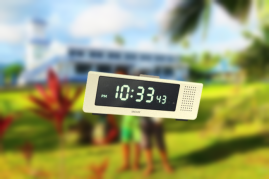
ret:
10,33,43
